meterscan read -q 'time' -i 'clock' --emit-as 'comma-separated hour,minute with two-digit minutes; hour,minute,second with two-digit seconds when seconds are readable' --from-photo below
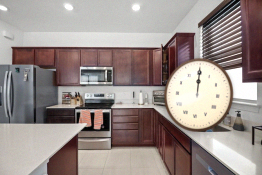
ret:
12,00
